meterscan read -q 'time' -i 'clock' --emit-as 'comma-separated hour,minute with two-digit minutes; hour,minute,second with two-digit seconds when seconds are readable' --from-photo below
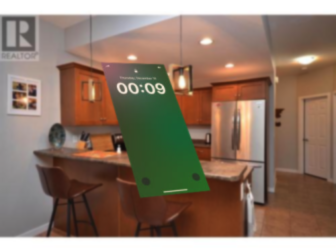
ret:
0,09
